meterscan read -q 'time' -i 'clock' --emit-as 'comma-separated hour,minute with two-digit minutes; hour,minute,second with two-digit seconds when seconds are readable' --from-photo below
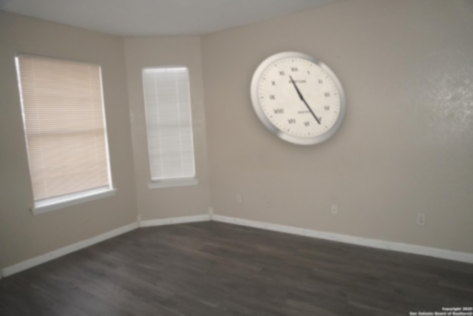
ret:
11,26
